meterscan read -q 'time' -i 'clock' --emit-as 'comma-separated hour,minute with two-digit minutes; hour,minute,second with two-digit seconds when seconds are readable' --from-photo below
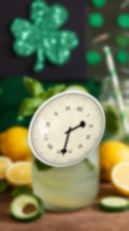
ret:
1,28
